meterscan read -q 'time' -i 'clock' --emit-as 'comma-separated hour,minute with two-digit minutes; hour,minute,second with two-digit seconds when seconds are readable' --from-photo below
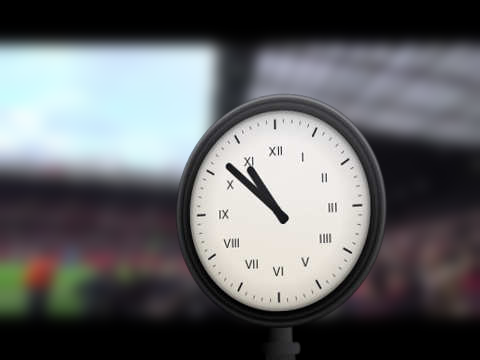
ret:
10,52
